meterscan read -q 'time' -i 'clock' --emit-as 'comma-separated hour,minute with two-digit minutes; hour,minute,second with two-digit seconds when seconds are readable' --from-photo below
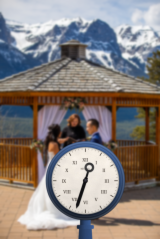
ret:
12,33
